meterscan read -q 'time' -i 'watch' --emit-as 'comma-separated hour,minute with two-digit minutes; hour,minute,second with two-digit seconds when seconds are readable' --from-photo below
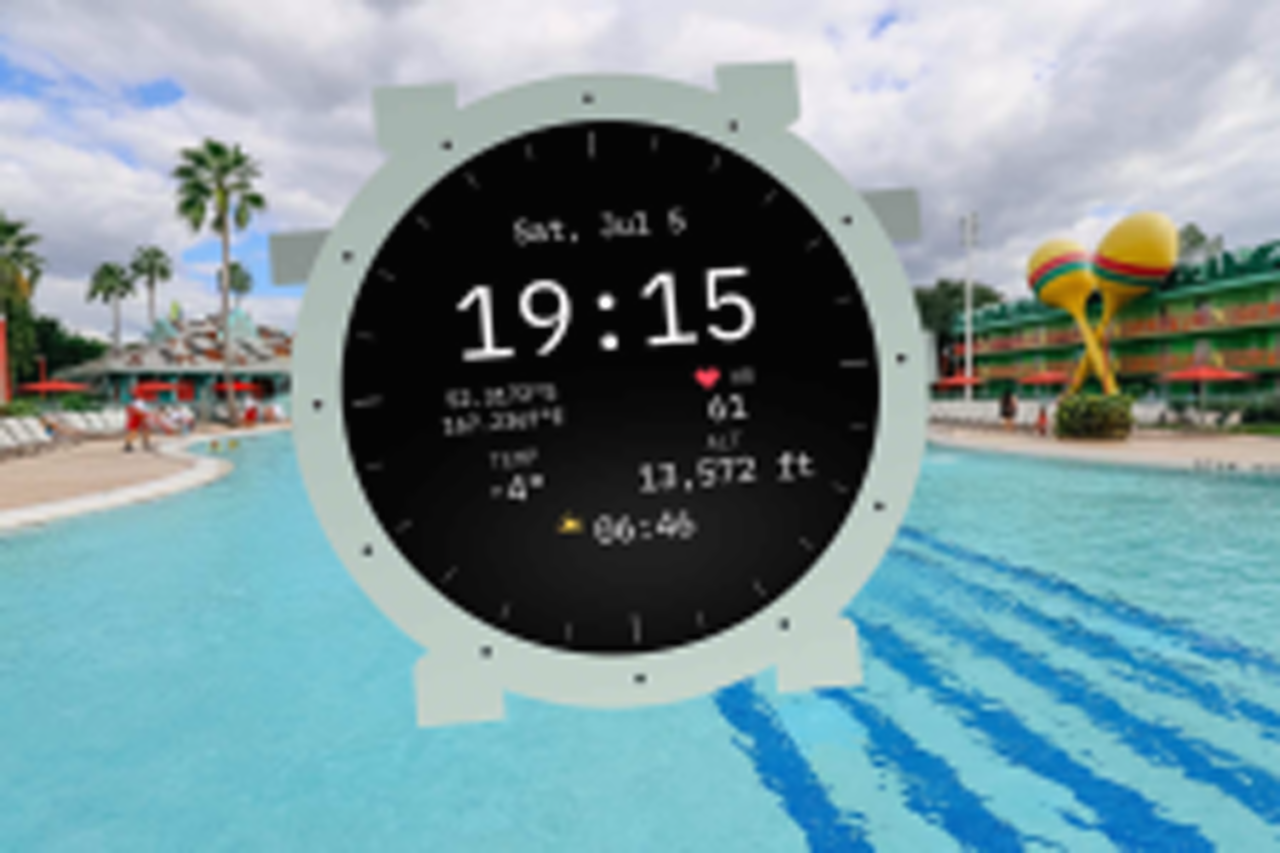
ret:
19,15
